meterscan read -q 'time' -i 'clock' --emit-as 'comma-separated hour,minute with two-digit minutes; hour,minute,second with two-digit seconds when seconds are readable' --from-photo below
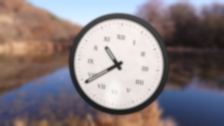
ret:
10,39
